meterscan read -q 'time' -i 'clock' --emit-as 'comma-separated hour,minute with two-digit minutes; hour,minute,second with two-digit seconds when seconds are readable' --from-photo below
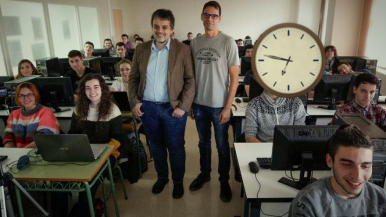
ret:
6,47
